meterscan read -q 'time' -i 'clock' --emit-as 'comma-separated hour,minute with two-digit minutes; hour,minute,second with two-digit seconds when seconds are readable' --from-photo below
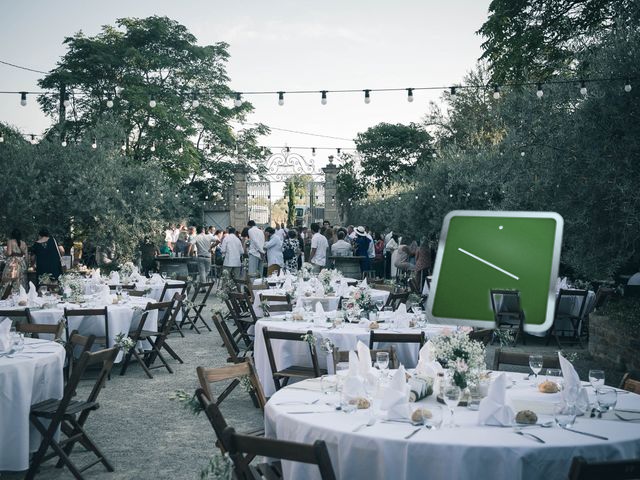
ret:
3,49
